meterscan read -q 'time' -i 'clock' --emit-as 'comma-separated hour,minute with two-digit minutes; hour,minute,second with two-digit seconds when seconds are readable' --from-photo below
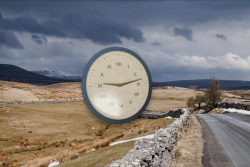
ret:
9,13
